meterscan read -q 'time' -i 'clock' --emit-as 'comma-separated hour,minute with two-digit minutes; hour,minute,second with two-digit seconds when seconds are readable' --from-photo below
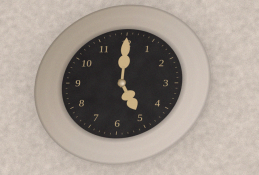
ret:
5,00
